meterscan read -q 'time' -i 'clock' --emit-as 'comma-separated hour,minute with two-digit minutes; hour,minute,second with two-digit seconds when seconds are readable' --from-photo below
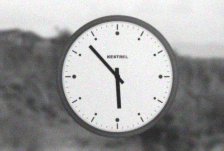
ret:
5,53
